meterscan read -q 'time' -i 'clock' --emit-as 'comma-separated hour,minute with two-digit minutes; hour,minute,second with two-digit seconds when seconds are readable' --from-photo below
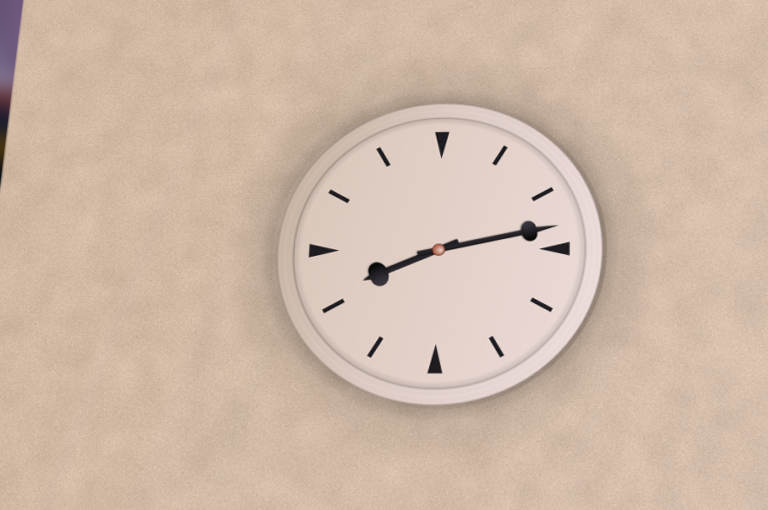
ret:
8,13
